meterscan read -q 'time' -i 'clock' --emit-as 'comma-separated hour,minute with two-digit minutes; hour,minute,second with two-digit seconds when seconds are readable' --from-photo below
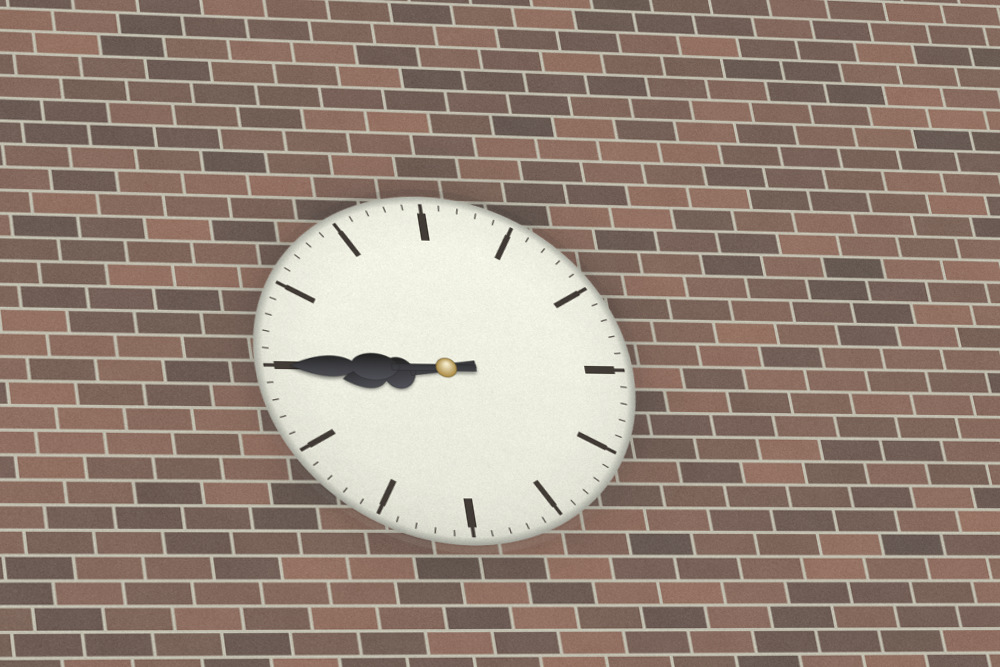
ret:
8,45
